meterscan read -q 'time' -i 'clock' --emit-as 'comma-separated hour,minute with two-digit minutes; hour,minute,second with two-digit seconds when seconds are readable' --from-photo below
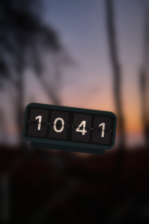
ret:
10,41
